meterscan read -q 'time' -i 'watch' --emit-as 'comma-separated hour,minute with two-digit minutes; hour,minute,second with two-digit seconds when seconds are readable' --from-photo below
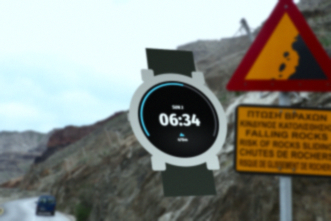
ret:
6,34
